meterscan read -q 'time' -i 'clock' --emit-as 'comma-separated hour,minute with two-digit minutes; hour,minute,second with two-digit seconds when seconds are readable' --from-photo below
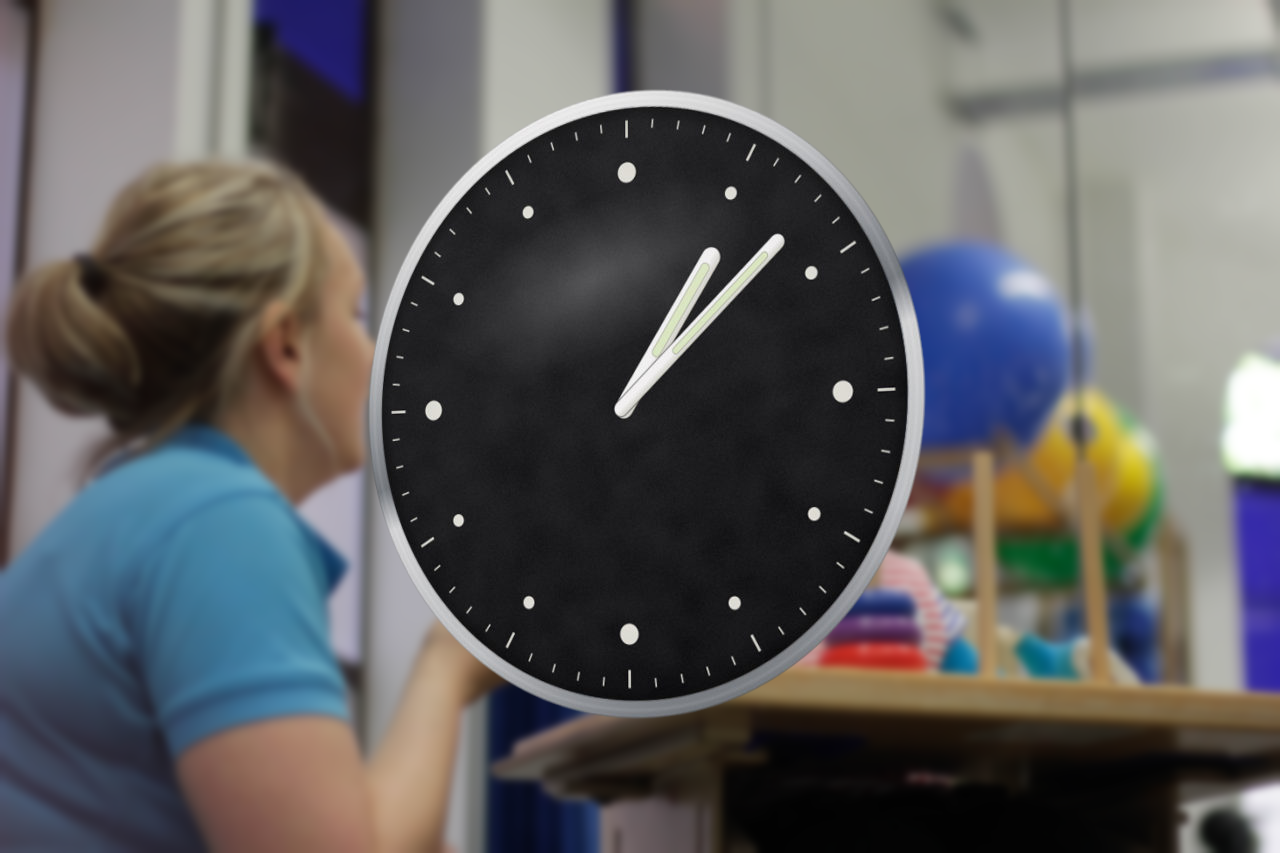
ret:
1,08
